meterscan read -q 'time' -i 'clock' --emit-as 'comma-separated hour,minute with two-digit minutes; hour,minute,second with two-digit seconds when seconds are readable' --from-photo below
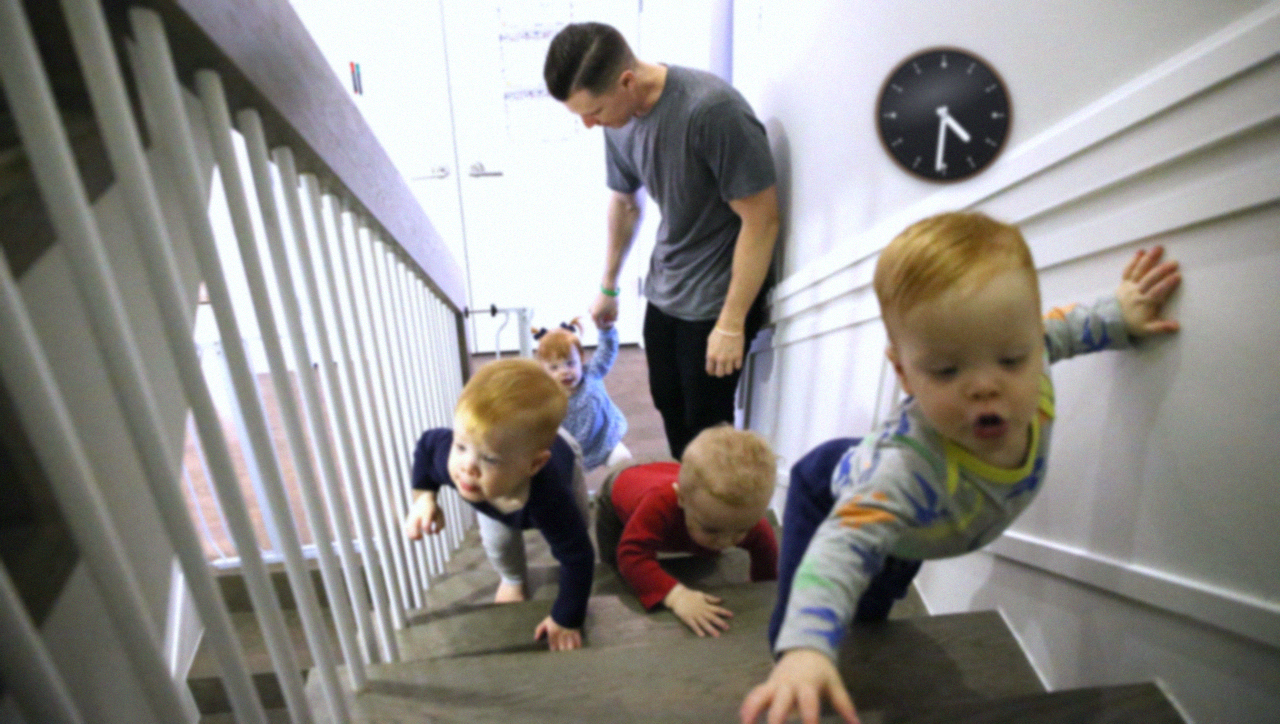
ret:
4,31
